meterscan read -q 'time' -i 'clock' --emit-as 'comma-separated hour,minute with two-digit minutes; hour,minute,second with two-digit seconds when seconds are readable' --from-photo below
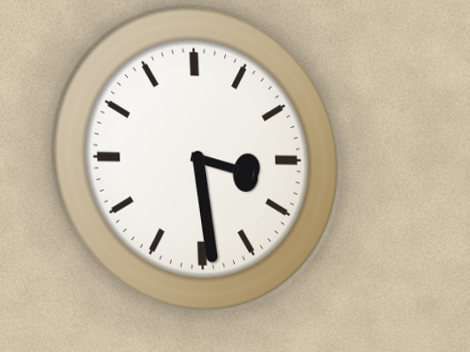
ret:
3,29
